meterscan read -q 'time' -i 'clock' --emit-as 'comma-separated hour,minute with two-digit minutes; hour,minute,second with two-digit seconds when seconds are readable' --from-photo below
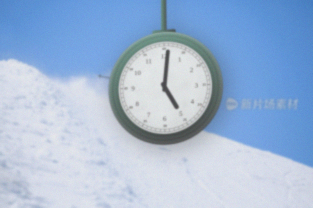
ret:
5,01
